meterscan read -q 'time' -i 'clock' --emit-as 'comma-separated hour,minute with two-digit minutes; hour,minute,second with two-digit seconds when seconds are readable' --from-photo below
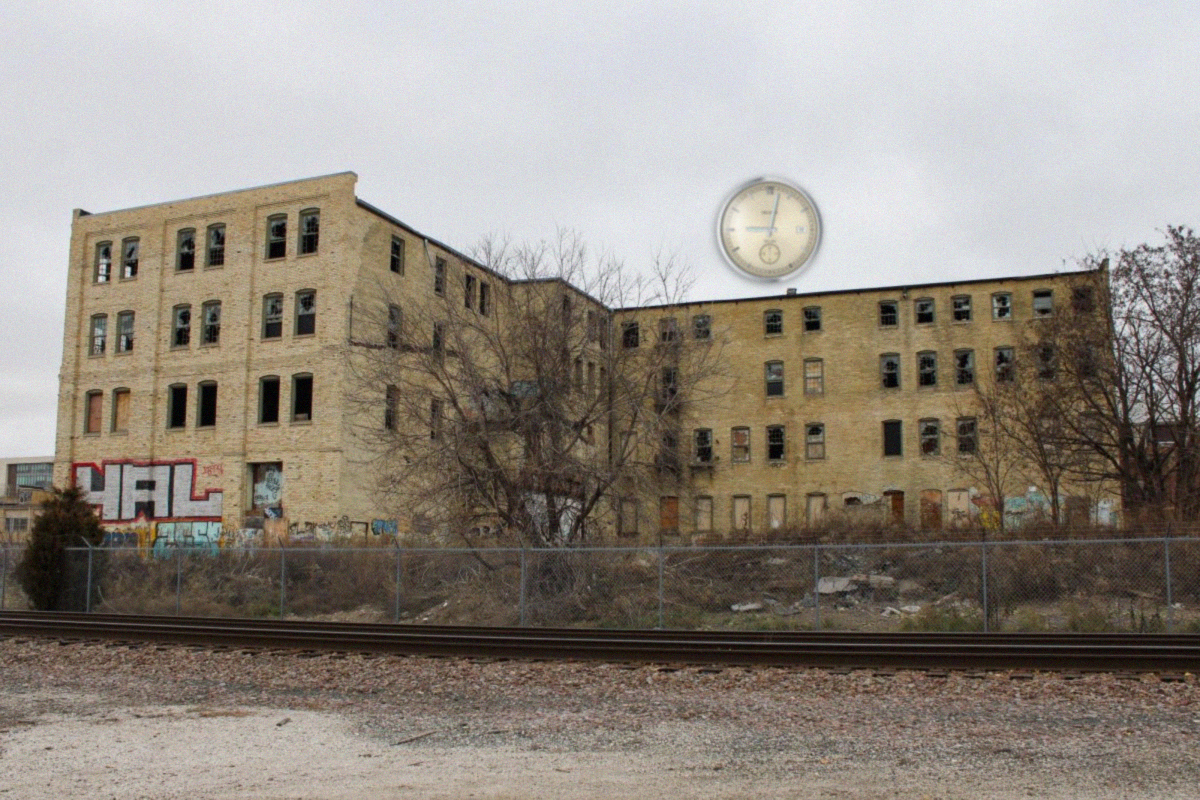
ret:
9,02
